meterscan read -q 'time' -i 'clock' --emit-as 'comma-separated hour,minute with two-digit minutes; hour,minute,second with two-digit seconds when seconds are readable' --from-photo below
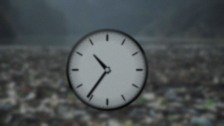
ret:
10,36
